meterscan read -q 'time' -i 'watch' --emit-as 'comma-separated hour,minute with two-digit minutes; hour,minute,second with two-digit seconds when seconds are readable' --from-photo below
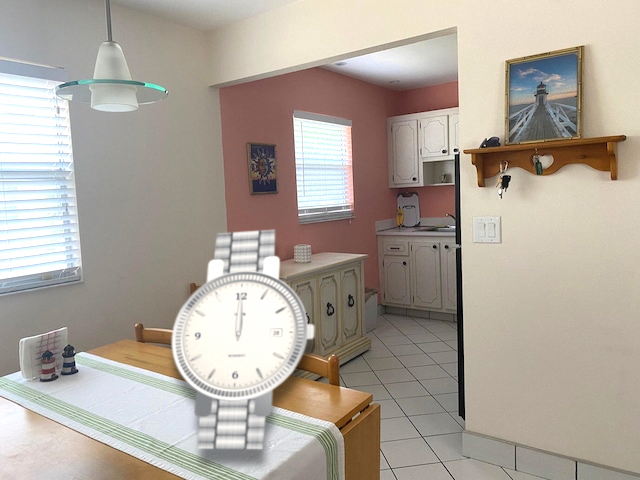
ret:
12,00
